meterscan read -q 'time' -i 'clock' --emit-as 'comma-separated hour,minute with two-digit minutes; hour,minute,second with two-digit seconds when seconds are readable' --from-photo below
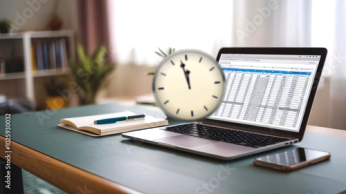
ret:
11,58
